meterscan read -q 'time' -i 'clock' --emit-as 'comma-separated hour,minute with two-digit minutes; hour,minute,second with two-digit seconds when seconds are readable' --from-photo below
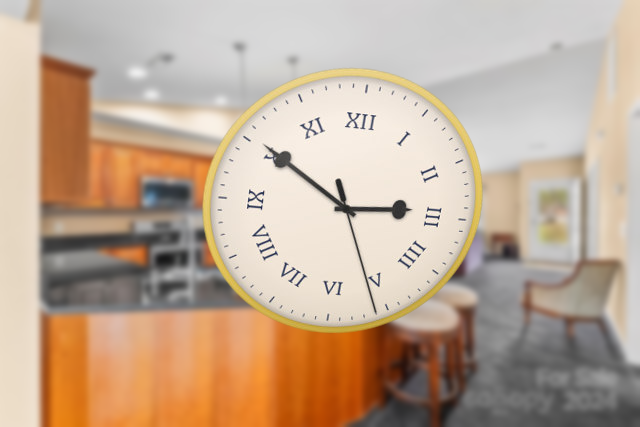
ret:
2,50,26
